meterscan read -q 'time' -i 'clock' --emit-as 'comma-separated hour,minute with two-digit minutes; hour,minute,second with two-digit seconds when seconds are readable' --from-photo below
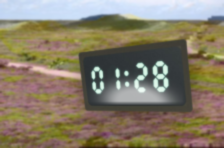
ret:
1,28
